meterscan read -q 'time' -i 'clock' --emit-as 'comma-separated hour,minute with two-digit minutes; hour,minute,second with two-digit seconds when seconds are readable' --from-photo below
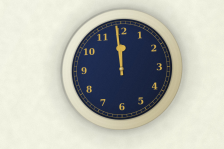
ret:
11,59
